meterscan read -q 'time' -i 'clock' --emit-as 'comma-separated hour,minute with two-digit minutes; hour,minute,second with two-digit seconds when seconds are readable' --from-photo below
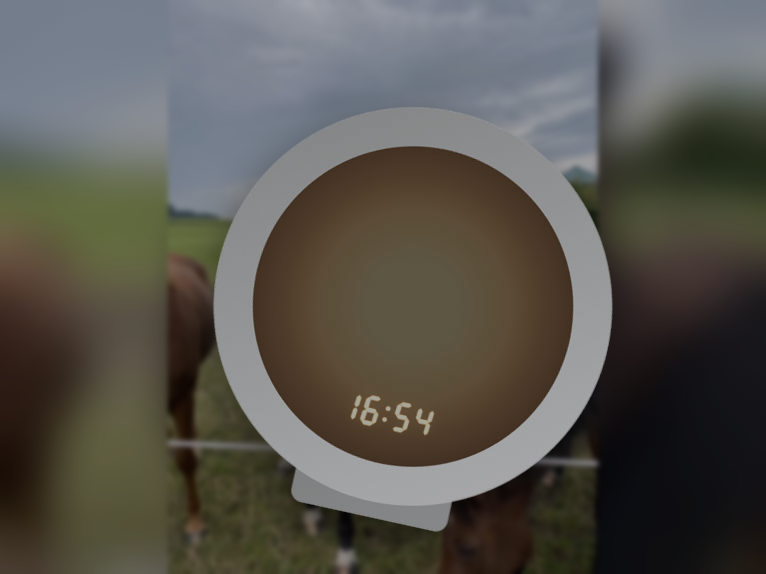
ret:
16,54
